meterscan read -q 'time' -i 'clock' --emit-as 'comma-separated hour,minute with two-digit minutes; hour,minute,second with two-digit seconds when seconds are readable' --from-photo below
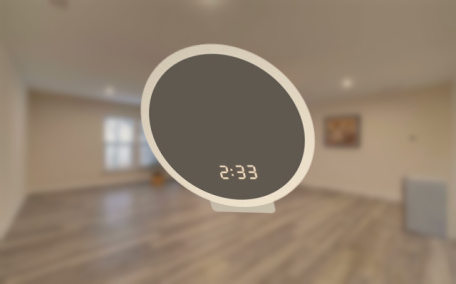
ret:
2,33
